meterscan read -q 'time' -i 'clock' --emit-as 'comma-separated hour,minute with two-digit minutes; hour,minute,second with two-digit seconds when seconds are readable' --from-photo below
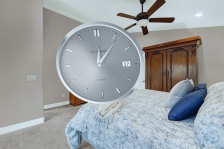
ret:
12,06
